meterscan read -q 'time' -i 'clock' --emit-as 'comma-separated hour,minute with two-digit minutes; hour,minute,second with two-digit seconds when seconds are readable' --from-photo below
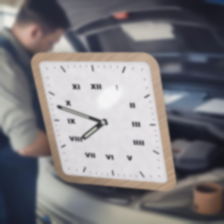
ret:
7,48
